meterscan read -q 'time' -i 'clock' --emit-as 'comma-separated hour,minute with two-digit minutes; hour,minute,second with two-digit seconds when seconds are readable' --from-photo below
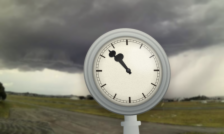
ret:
10,53
